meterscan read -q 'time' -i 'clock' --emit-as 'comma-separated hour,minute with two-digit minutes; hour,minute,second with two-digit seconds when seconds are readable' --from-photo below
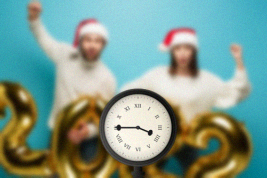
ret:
3,45
